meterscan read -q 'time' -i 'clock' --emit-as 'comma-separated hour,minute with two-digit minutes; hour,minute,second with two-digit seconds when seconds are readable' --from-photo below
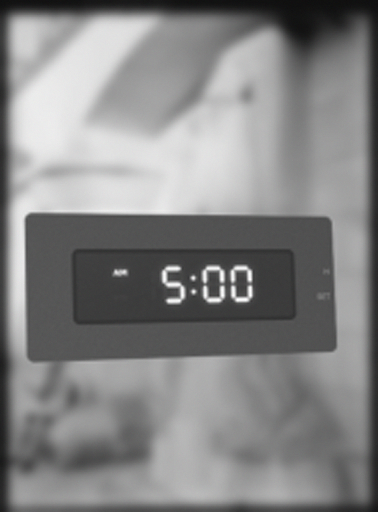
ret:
5,00
